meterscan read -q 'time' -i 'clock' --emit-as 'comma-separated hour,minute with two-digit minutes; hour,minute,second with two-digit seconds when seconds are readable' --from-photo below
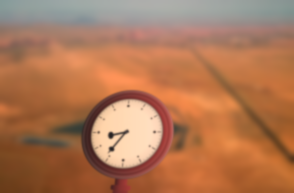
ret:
8,36
